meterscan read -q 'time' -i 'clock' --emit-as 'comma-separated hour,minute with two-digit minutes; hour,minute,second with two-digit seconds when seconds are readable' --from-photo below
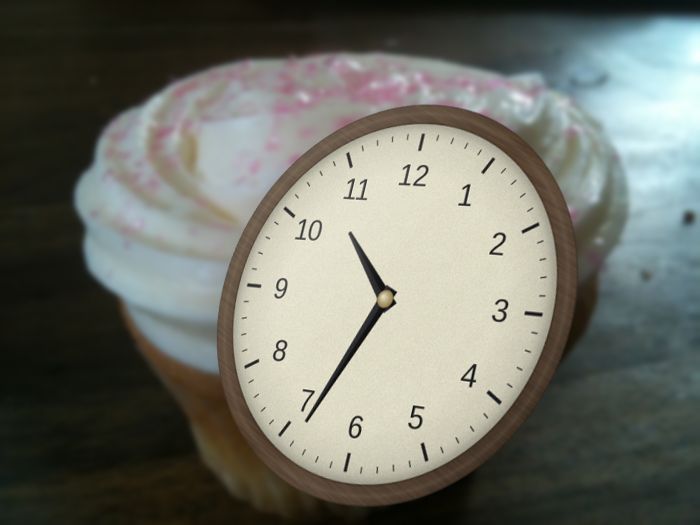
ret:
10,34
